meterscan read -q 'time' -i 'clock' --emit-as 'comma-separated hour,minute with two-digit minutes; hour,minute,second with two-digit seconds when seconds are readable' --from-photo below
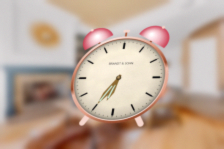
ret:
6,35
